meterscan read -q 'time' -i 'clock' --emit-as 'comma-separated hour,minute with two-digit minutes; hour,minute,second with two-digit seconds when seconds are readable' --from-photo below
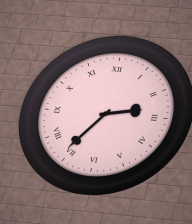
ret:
2,36
